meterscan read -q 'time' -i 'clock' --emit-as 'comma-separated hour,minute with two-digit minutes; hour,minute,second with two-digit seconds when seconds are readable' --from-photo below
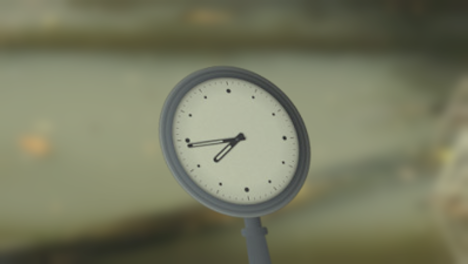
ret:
7,44
